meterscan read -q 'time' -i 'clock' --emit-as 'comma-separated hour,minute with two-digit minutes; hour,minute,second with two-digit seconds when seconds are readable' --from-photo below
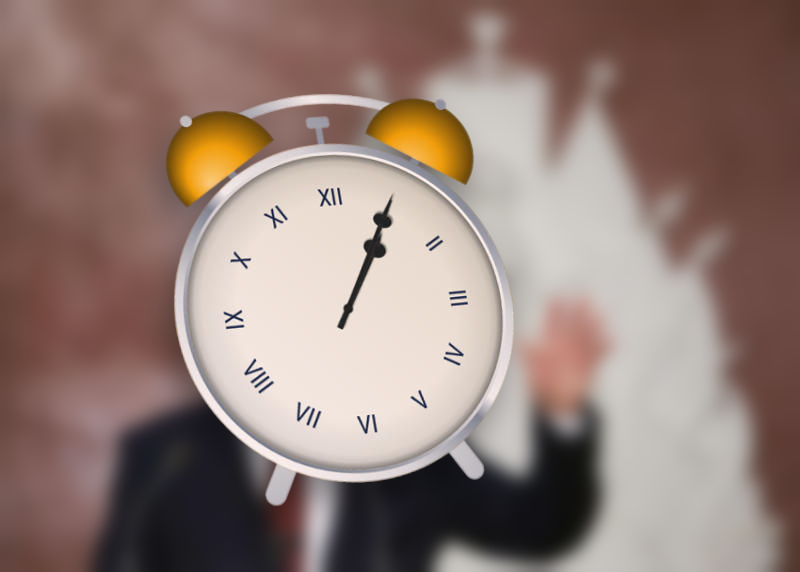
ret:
1,05
